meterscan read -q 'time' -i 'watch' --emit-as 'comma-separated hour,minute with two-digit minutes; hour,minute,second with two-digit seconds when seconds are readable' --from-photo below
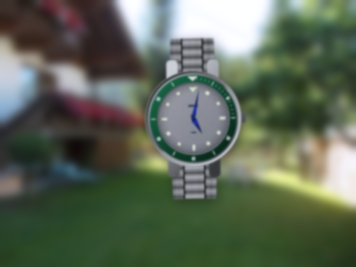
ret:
5,02
